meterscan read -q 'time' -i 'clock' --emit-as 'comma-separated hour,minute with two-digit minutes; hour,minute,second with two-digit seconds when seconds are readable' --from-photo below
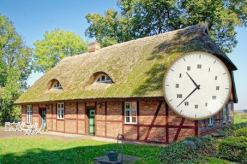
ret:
10,37
